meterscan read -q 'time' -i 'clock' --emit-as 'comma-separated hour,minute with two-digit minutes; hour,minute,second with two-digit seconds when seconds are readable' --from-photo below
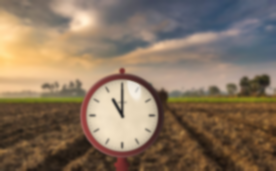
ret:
11,00
